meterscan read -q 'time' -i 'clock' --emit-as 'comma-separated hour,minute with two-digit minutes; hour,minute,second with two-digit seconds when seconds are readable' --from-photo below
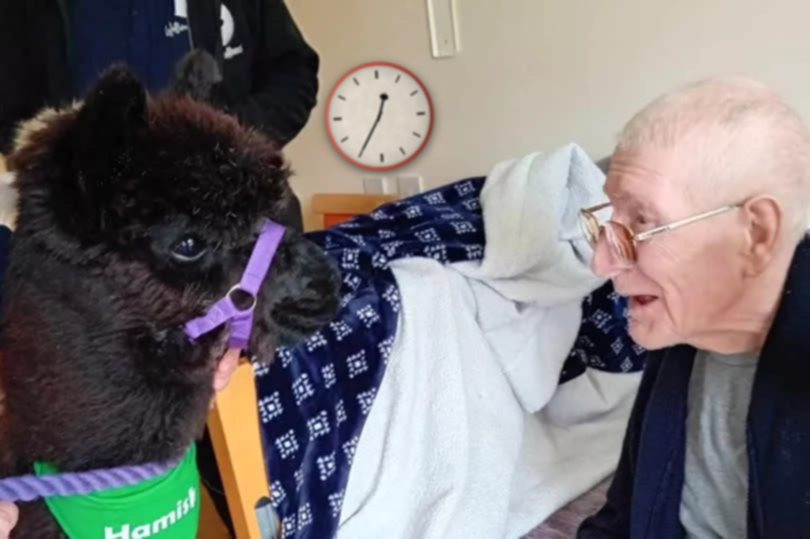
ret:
12,35
